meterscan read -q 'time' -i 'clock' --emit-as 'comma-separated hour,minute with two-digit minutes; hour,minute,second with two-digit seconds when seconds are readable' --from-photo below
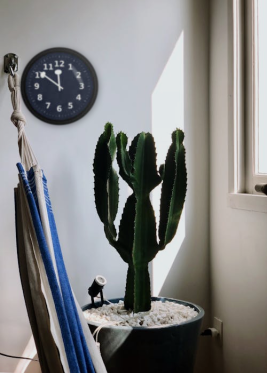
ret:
11,51
